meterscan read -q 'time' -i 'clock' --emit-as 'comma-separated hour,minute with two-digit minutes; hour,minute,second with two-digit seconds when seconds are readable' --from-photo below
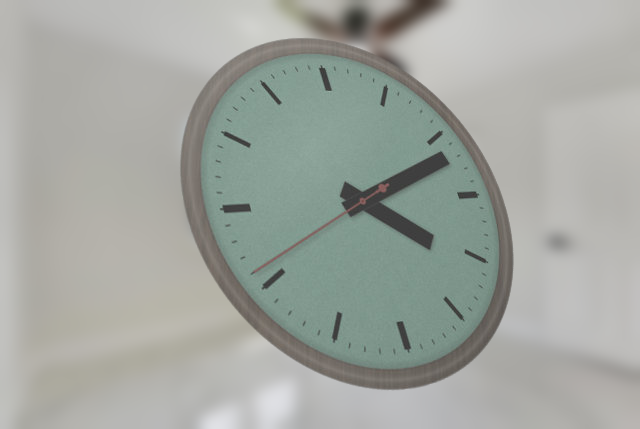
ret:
4,11,41
